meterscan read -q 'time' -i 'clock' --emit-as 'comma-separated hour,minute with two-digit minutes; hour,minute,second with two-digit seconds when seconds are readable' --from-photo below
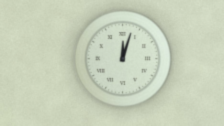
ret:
12,03
